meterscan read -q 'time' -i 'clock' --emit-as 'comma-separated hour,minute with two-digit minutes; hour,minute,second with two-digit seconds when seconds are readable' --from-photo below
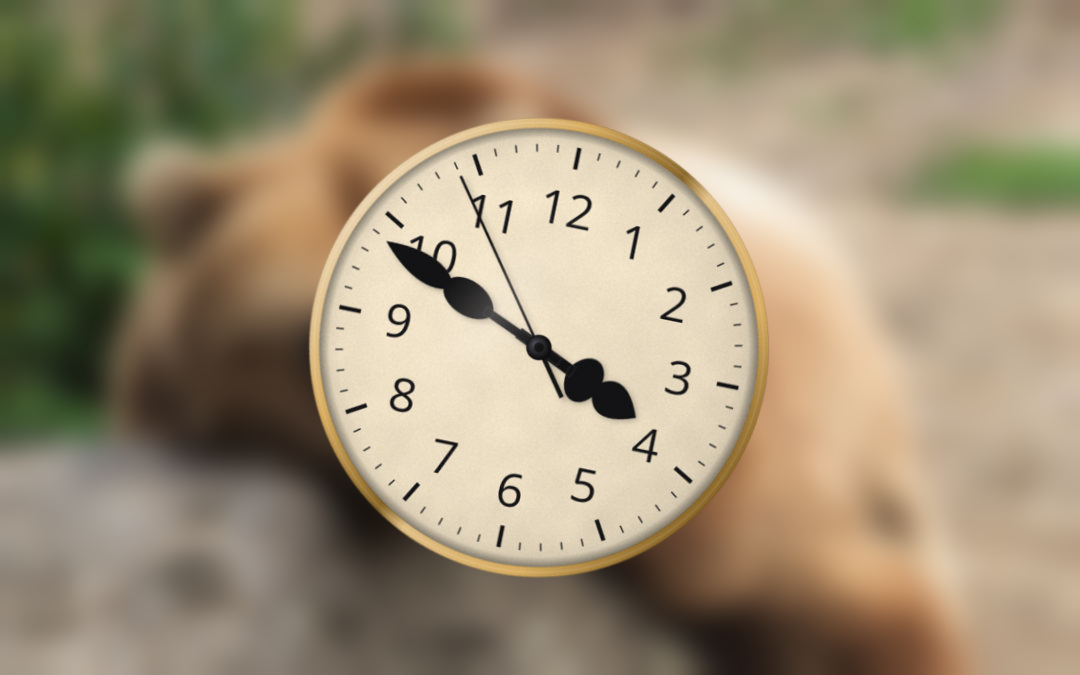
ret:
3,48,54
